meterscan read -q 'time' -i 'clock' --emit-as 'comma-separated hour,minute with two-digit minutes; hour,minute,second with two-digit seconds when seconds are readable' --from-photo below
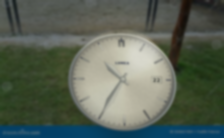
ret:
10,35
